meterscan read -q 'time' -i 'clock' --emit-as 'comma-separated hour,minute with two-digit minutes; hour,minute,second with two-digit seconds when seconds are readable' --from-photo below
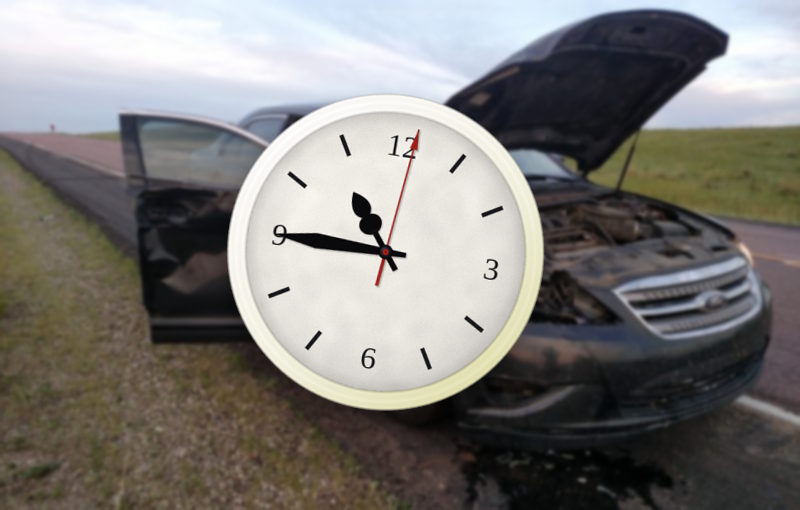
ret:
10,45,01
